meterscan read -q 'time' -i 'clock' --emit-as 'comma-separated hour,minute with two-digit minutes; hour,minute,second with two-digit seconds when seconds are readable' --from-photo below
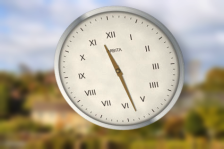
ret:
11,28
